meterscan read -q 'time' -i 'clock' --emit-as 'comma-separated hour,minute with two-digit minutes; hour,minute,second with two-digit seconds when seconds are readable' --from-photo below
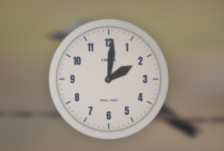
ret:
2,01
